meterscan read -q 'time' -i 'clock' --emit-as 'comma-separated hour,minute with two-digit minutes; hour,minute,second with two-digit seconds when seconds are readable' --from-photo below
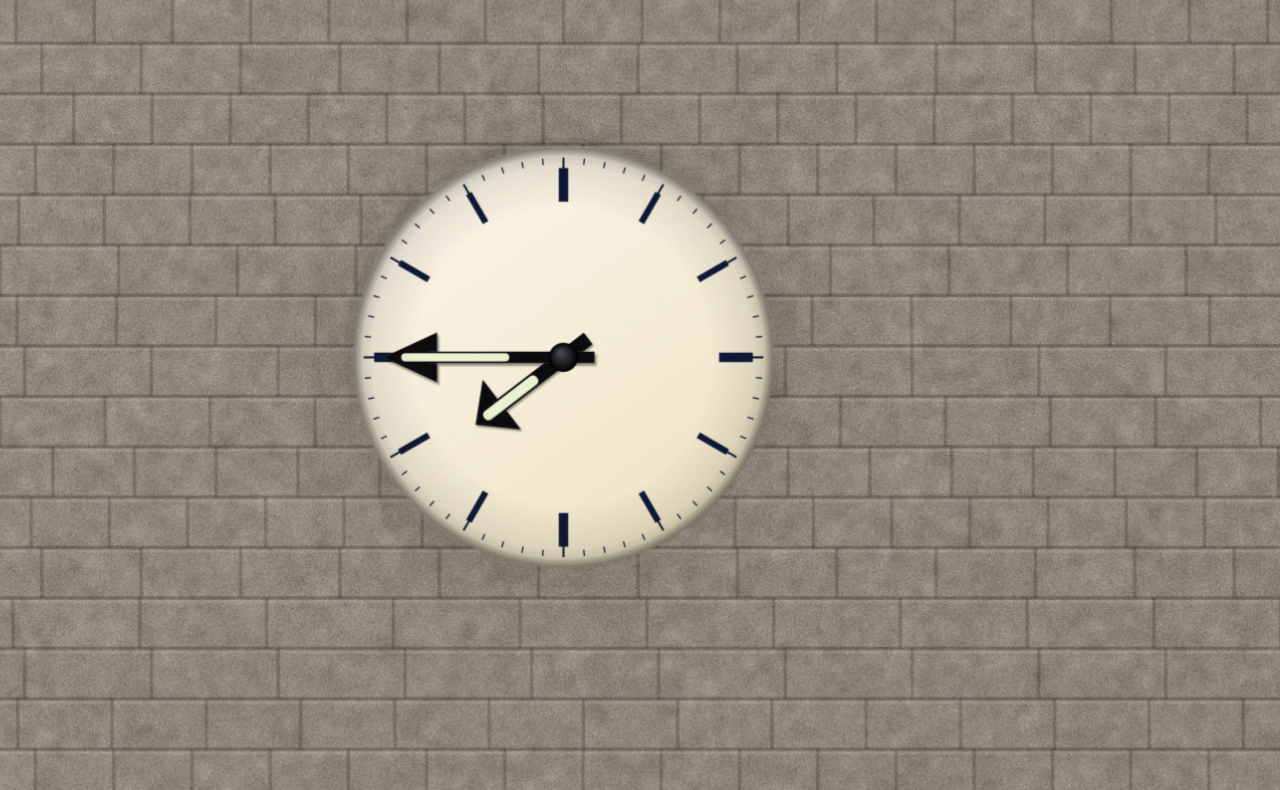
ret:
7,45
